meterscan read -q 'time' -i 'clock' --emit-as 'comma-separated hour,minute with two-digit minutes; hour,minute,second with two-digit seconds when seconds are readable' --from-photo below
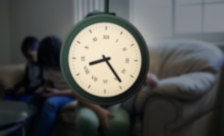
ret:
8,24
